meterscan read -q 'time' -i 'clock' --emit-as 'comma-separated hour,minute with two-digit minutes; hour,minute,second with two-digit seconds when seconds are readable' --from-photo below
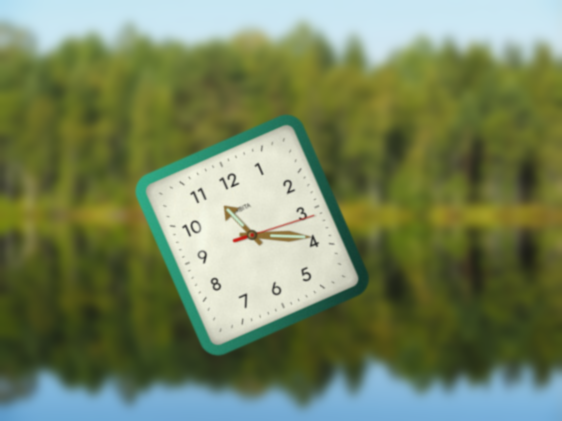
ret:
11,19,16
